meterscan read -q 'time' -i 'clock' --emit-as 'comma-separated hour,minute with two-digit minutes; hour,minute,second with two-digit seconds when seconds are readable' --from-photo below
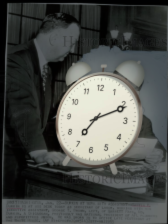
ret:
7,11
